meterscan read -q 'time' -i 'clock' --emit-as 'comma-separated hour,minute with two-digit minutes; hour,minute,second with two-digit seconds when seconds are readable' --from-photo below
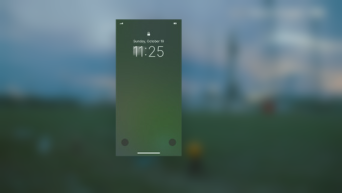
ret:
11,25
